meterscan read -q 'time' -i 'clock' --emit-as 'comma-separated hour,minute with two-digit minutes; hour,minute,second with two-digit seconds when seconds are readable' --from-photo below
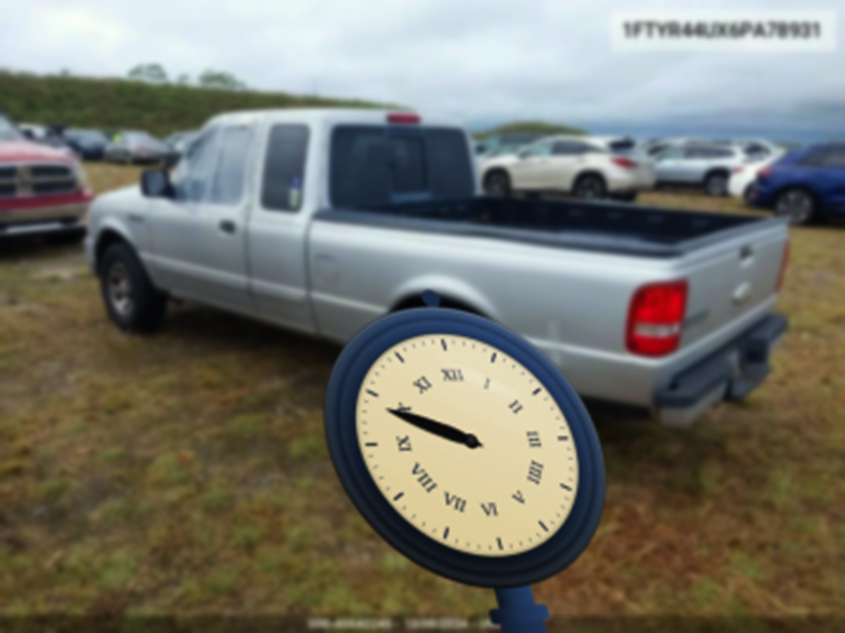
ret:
9,49
